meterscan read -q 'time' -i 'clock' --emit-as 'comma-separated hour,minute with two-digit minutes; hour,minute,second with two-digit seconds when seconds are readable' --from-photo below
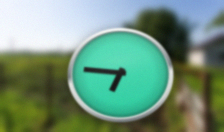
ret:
6,46
